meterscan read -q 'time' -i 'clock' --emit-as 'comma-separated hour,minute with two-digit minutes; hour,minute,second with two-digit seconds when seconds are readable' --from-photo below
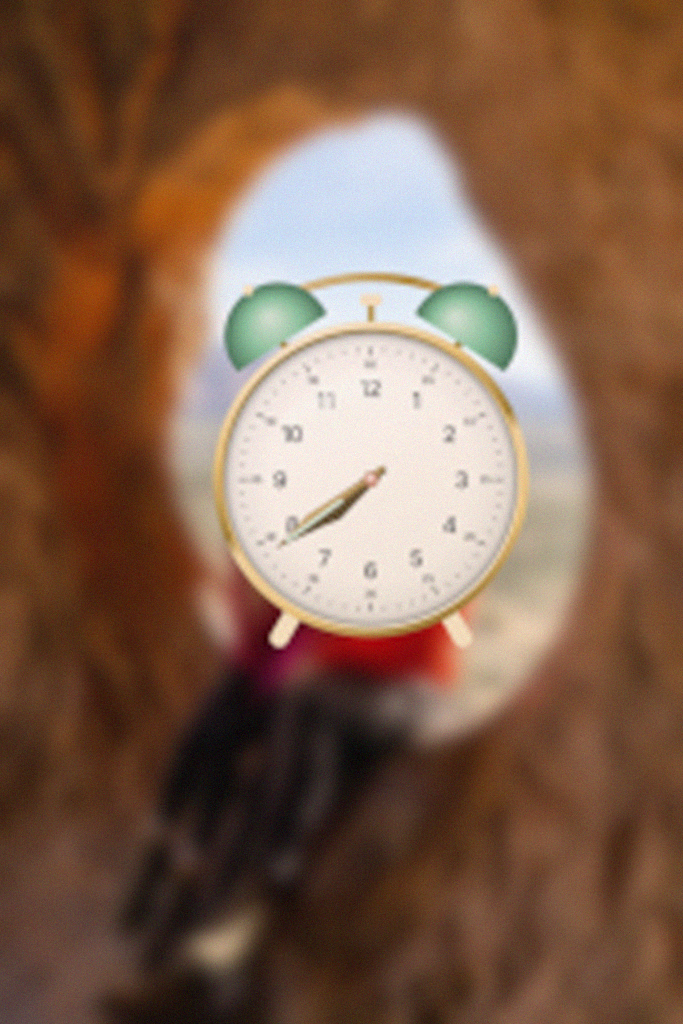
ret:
7,39
